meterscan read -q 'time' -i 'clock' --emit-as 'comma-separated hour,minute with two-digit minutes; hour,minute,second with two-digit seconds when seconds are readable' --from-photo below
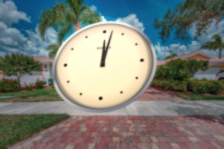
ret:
12,02
